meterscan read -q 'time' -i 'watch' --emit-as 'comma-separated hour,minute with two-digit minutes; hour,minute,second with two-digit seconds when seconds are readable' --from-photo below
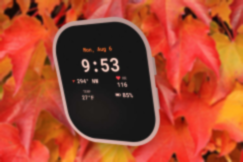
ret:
9,53
